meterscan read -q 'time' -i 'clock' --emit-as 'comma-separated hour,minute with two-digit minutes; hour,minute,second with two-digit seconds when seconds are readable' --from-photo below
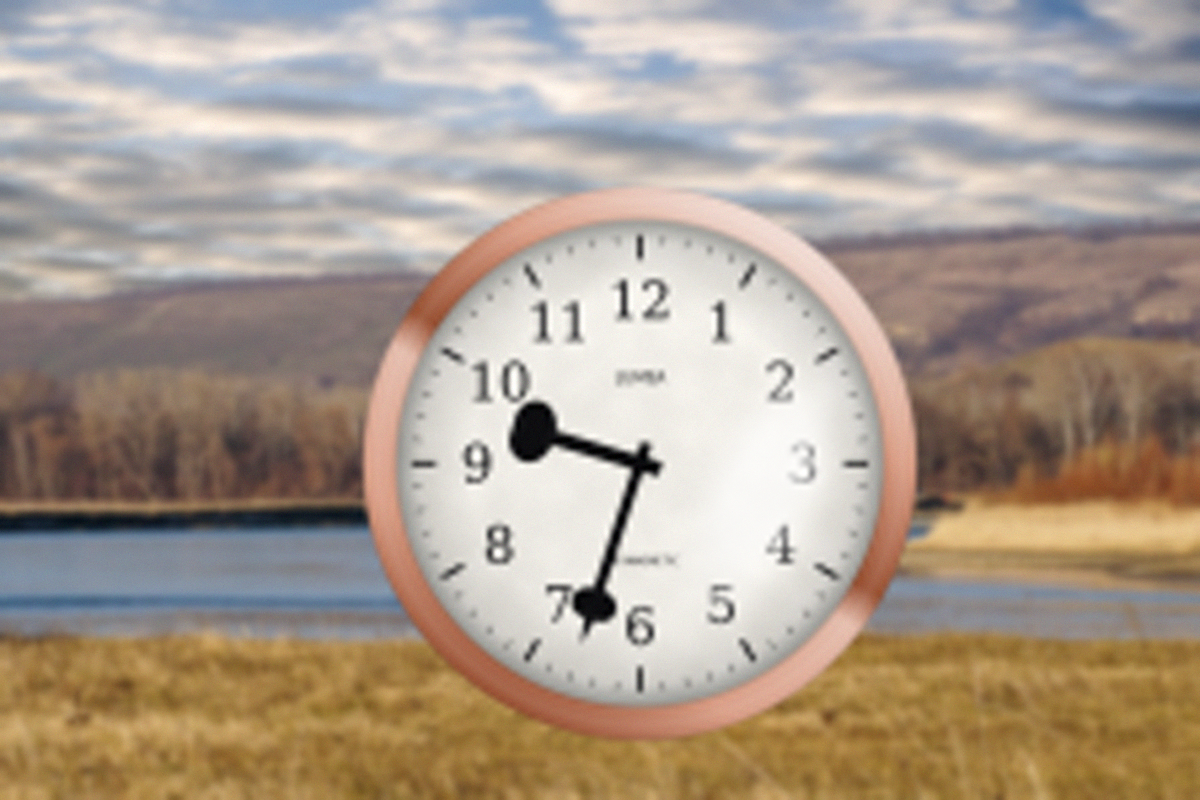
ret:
9,33
